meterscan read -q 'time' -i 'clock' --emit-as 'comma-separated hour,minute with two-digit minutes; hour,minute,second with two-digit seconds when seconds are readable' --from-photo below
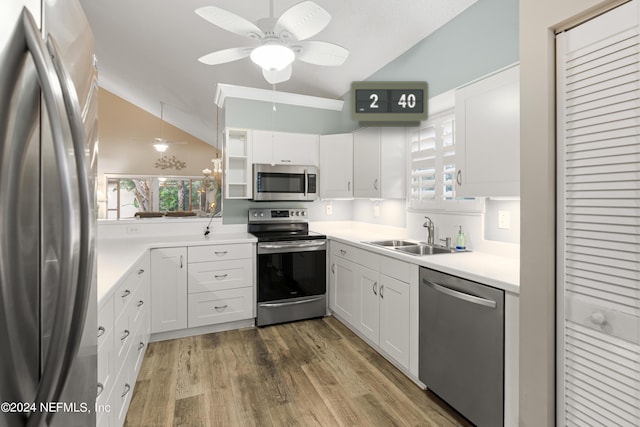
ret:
2,40
